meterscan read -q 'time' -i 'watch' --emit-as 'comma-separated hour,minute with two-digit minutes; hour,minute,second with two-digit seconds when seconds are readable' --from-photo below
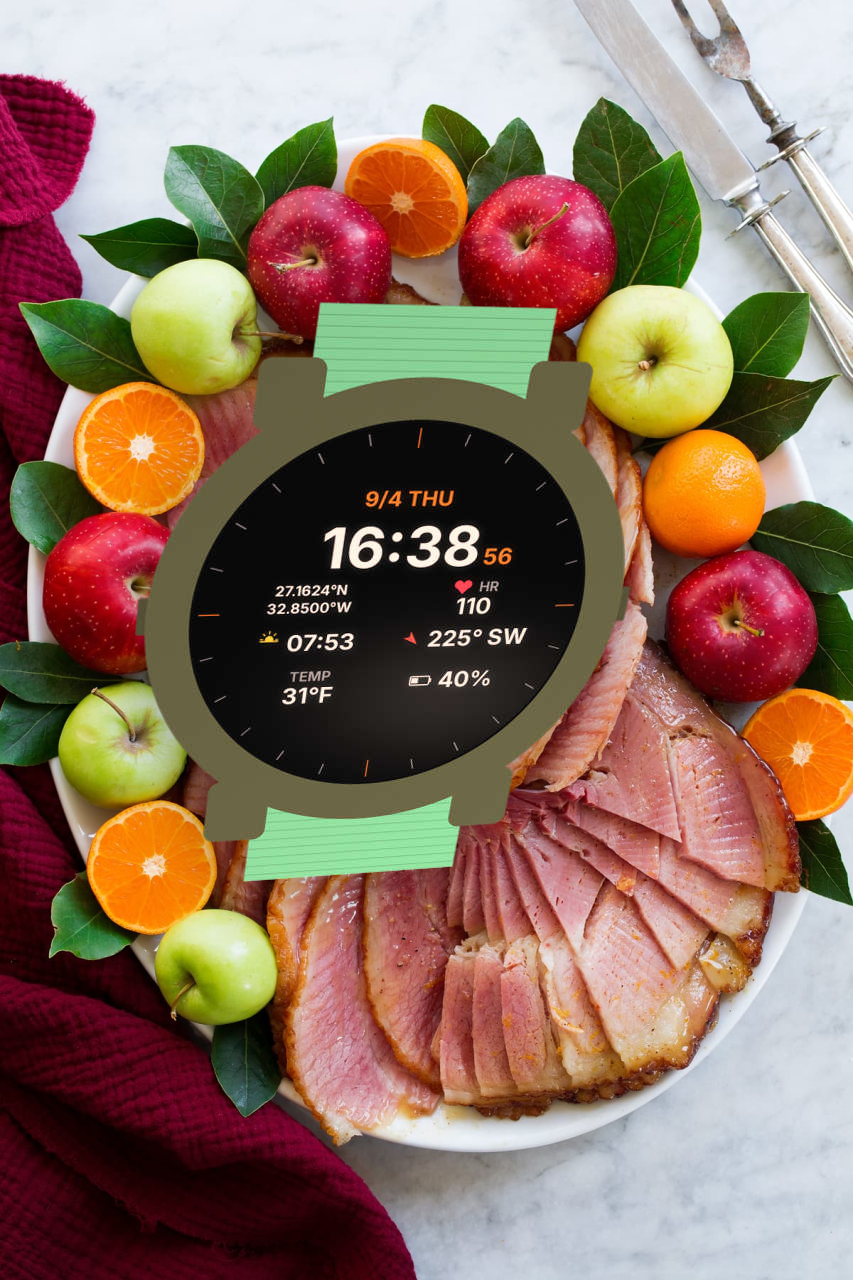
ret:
16,38,56
